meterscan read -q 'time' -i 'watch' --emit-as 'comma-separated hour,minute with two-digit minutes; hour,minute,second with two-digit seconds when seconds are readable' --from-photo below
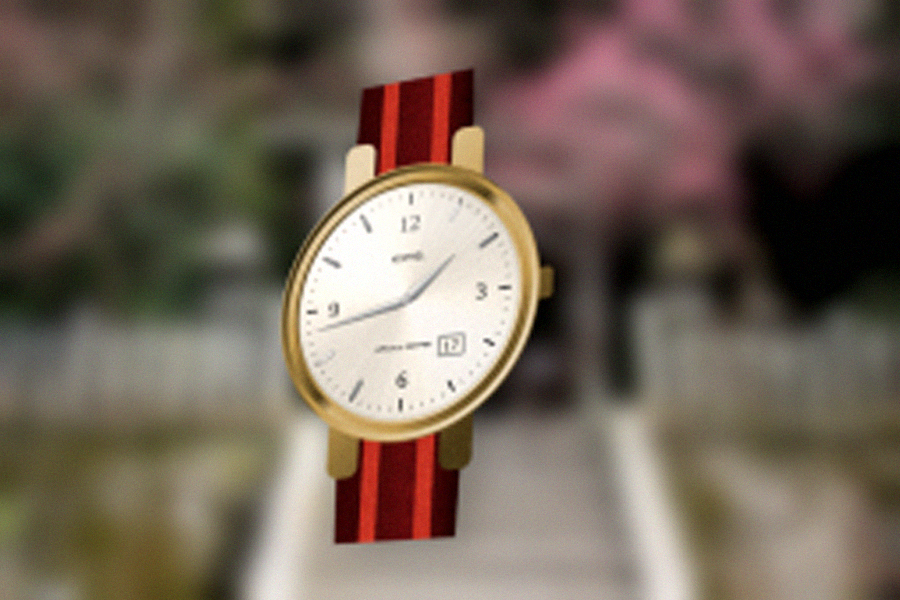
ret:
1,43
